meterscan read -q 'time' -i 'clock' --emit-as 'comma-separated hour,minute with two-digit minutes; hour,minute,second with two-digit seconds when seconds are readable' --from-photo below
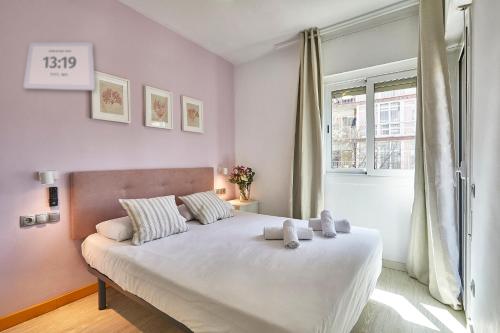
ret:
13,19
